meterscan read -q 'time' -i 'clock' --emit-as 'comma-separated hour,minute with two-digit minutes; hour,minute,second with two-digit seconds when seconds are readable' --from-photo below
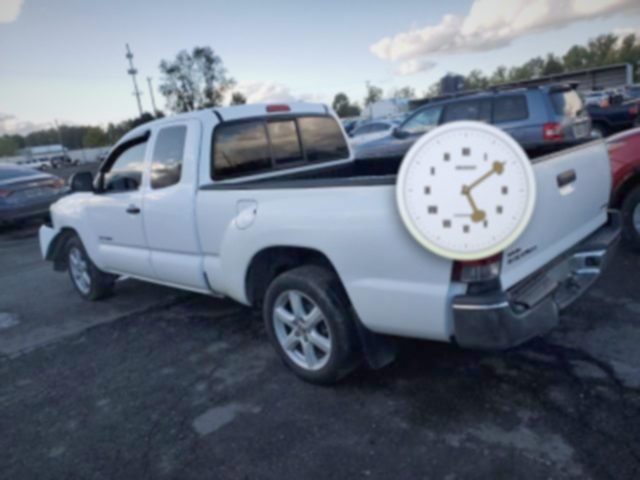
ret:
5,09
